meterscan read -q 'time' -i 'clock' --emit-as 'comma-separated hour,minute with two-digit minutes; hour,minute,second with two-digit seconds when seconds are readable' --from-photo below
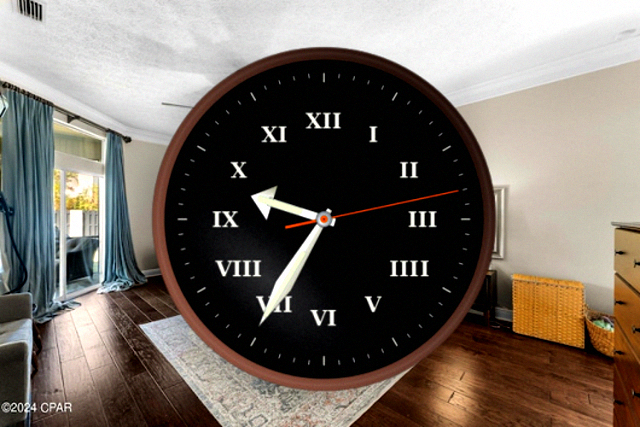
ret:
9,35,13
